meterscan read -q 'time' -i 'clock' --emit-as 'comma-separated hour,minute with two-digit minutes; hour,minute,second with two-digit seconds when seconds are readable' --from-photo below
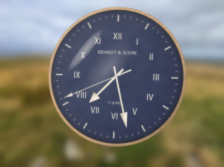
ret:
7,27,41
